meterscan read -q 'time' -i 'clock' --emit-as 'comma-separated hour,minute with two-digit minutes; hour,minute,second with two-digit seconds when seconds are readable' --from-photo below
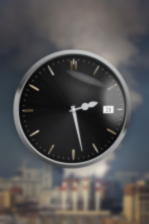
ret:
2,28
